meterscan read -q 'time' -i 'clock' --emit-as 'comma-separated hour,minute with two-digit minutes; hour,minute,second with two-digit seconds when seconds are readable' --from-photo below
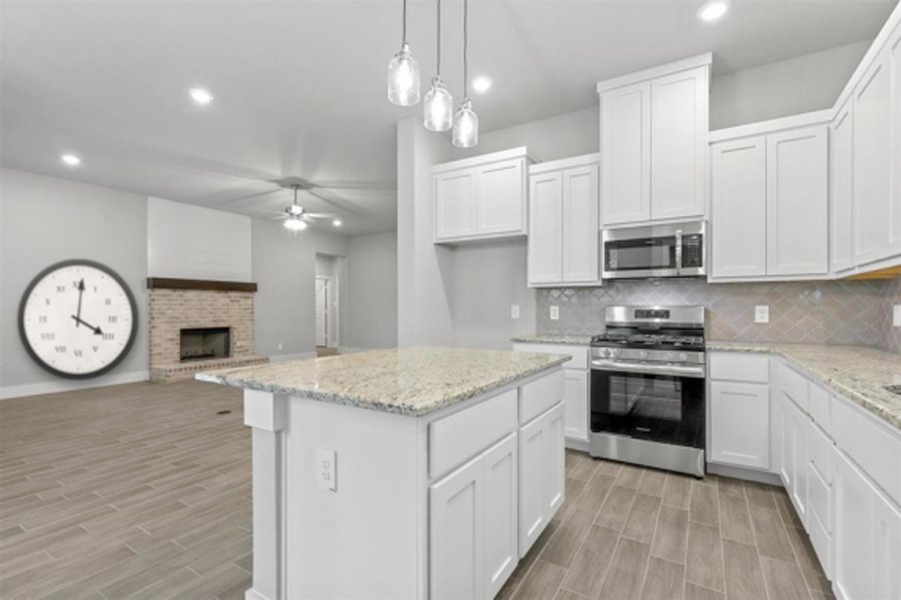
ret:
4,01
